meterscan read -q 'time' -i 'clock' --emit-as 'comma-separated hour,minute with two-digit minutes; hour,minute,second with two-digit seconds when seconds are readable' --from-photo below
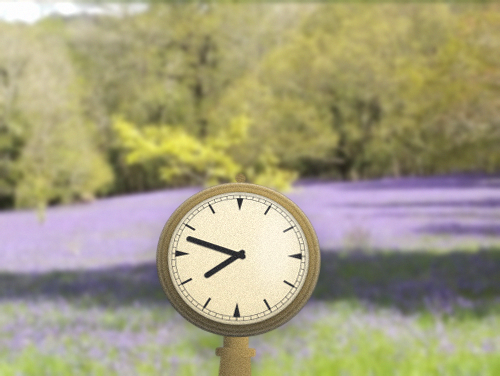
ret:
7,48
